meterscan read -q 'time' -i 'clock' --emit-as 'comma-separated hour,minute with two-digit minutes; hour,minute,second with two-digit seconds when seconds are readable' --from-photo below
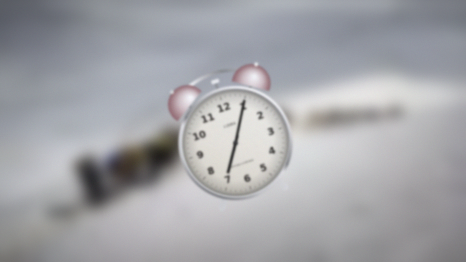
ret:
7,05
